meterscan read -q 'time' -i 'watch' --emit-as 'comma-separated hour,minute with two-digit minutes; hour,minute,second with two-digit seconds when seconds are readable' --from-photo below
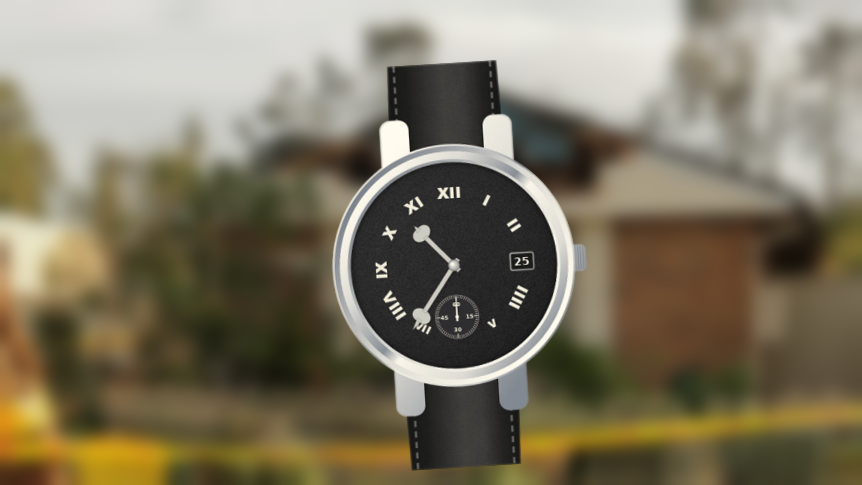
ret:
10,36
